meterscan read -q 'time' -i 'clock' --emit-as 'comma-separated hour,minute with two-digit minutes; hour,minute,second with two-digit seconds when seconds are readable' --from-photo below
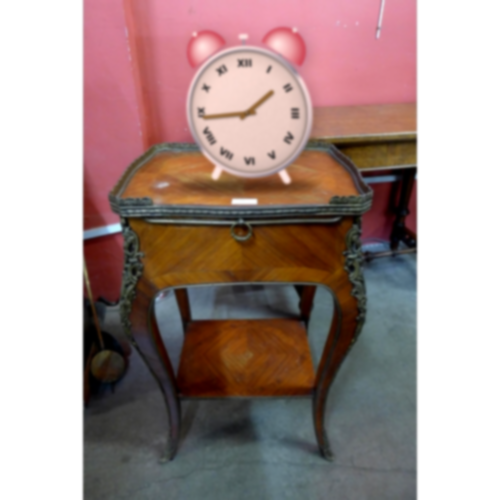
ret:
1,44
